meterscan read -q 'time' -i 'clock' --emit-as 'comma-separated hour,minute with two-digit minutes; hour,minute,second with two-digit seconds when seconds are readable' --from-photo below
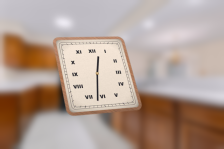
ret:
12,32
